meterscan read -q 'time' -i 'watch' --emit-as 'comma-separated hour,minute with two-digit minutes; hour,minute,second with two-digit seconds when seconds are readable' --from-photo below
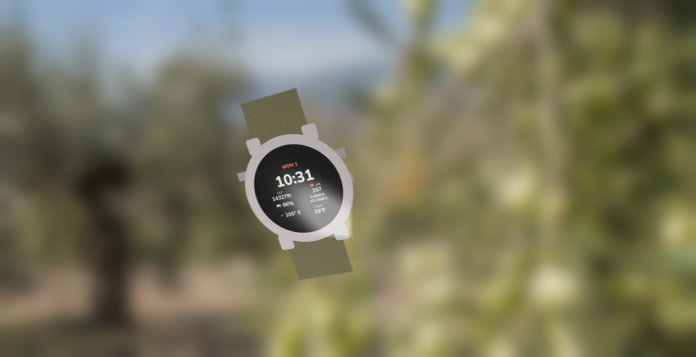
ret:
10,31
